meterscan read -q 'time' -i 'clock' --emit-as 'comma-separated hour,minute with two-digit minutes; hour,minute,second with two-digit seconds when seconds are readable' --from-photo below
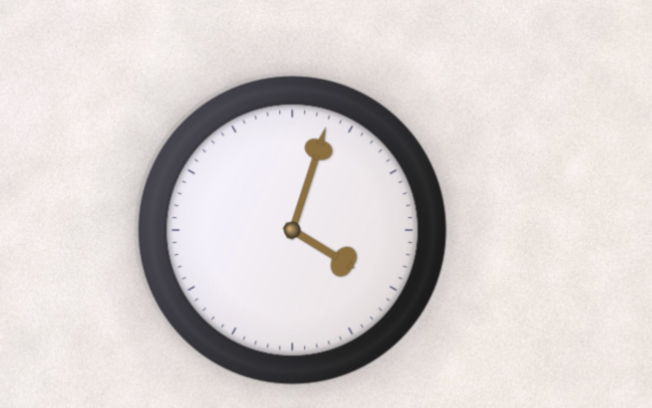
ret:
4,03
